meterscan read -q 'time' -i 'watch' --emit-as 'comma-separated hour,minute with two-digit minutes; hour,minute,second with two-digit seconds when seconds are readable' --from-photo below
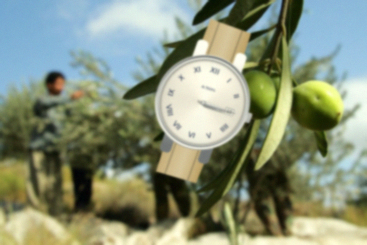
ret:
3,15
